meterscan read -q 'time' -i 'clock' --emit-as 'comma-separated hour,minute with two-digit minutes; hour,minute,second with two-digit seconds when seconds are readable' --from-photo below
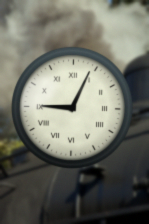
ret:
9,04
